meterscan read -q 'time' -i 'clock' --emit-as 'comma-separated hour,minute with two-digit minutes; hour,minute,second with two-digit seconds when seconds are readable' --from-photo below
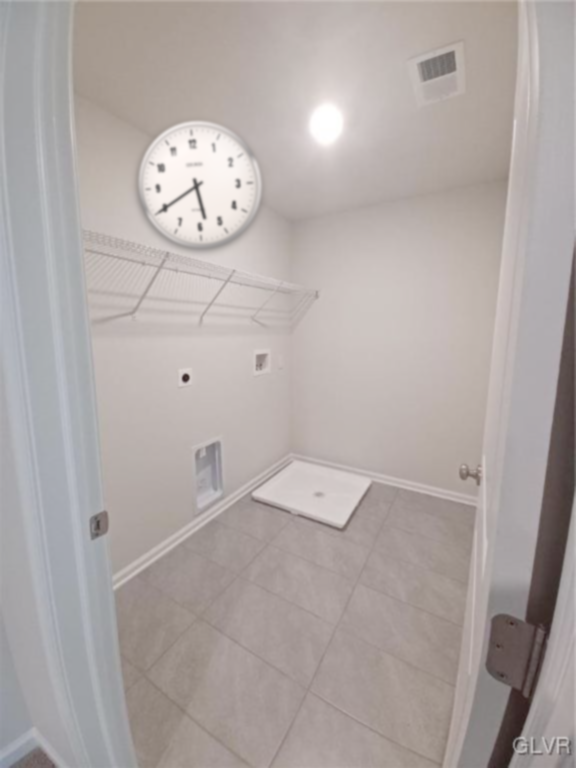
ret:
5,40
